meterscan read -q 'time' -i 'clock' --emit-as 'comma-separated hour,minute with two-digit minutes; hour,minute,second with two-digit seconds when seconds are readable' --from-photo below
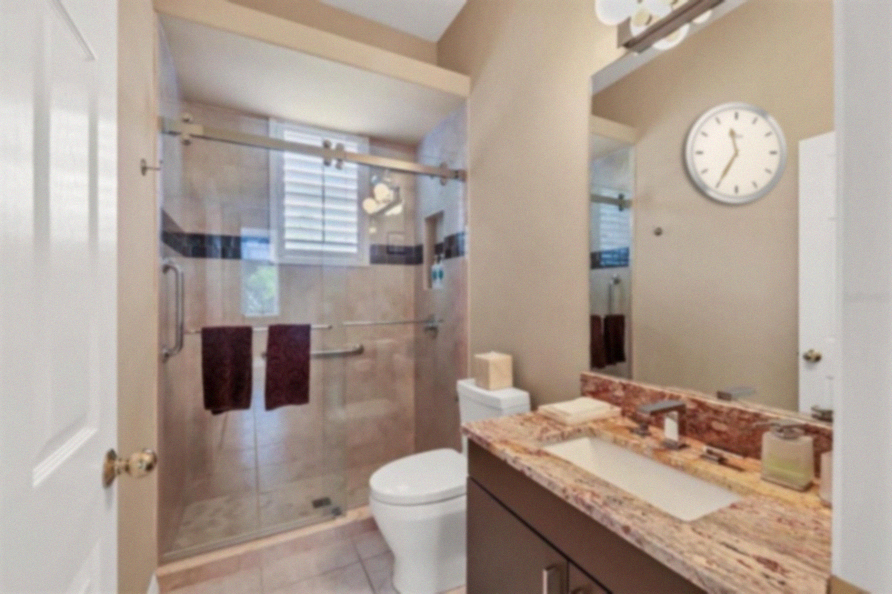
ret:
11,35
